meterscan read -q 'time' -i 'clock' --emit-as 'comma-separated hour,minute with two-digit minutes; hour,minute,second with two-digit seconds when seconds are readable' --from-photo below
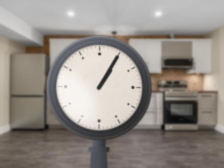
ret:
1,05
